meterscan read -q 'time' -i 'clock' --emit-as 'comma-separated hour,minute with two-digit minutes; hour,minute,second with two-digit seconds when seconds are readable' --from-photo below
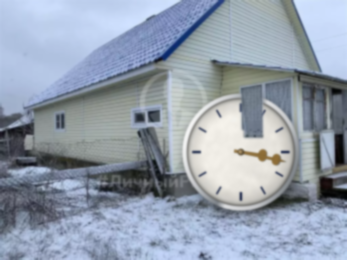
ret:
3,17
